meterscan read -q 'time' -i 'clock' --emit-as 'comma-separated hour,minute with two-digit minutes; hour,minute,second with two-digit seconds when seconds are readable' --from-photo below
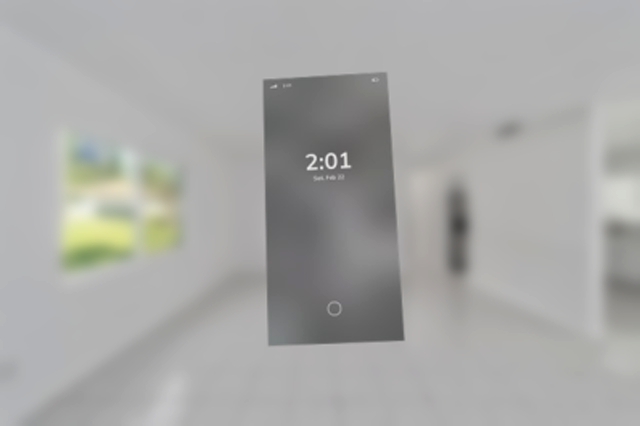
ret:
2,01
